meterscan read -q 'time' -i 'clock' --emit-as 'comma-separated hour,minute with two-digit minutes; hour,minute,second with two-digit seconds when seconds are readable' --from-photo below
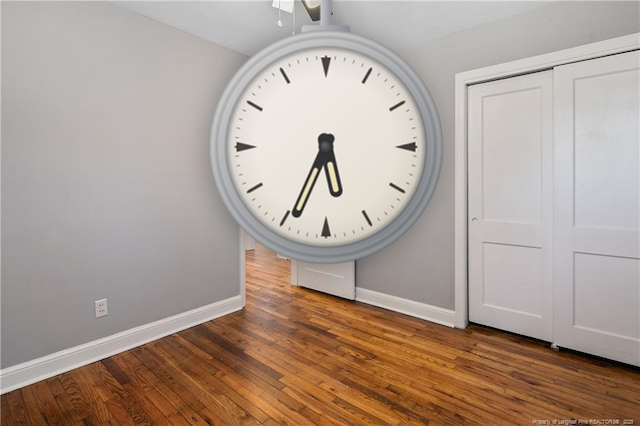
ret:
5,34
